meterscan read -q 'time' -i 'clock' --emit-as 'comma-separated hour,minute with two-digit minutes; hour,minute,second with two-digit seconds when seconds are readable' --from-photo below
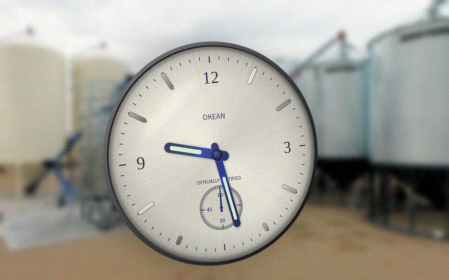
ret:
9,28
